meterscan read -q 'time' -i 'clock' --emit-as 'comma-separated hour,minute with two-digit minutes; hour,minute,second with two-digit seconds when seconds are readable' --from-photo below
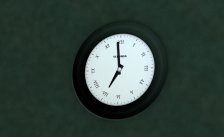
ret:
6,59
